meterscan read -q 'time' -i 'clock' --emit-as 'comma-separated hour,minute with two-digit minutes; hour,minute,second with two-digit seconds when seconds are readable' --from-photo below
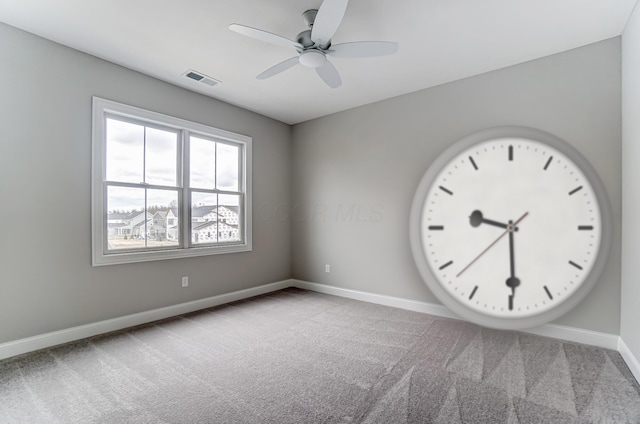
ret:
9,29,38
